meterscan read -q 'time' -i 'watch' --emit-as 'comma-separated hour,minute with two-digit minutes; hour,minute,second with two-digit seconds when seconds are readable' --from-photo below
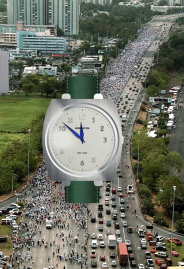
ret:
11,52
